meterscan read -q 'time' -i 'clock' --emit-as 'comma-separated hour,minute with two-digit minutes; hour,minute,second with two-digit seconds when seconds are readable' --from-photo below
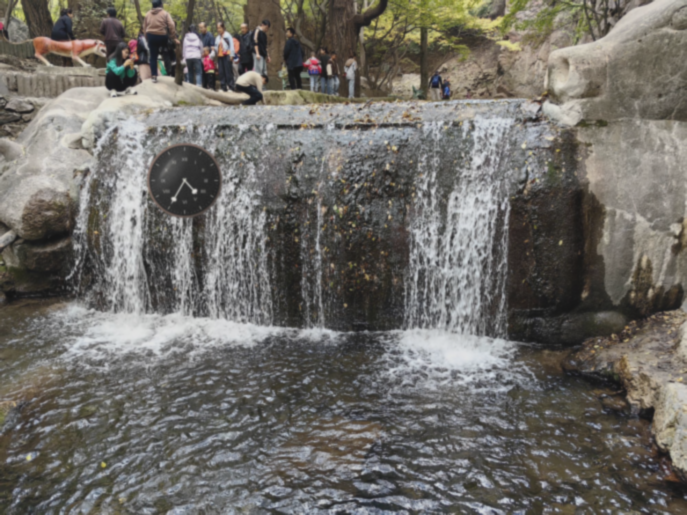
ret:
4,35
